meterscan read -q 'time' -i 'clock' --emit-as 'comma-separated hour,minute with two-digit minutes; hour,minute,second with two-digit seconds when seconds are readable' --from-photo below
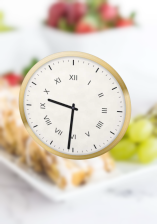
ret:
9,31
